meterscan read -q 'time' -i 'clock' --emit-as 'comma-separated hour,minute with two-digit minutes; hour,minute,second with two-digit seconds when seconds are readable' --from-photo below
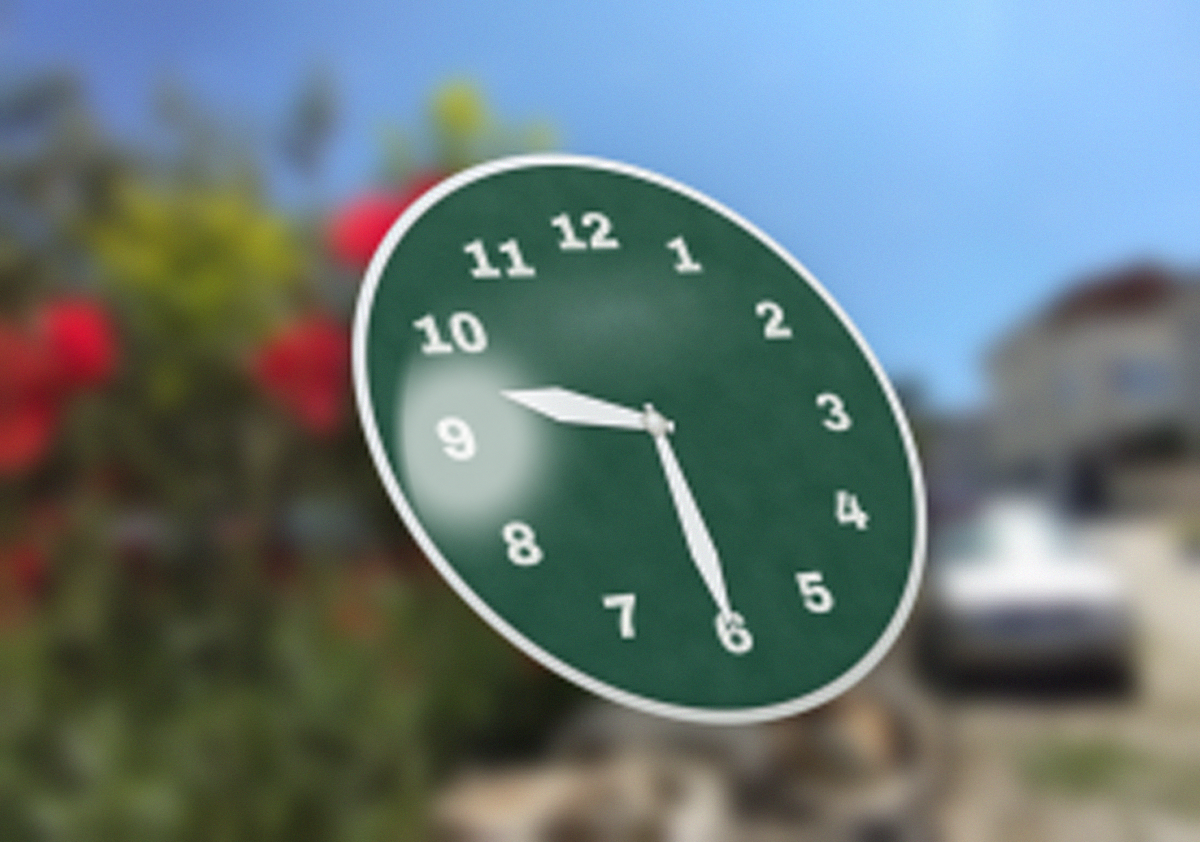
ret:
9,30
